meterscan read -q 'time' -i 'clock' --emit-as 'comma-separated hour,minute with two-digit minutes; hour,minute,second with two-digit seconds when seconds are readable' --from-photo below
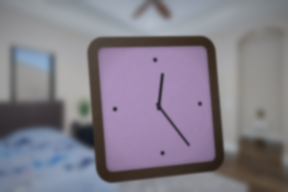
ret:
12,24
